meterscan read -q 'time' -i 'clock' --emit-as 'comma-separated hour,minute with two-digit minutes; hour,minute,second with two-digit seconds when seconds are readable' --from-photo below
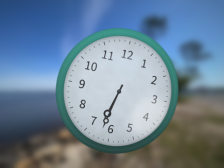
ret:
6,32
